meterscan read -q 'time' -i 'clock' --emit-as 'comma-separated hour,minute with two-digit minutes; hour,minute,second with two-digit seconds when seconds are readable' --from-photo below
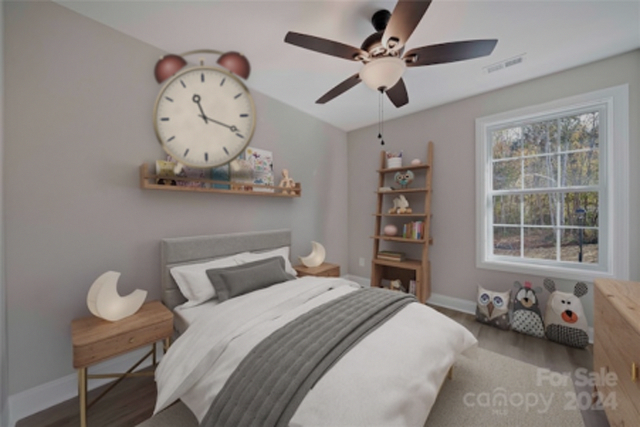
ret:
11,19
